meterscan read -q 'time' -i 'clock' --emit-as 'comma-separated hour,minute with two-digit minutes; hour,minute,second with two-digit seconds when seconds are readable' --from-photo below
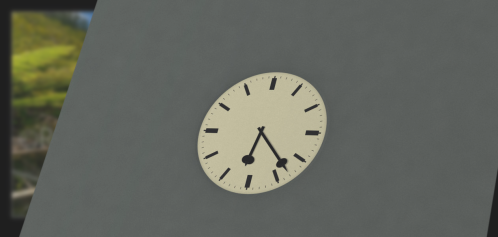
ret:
6,23
